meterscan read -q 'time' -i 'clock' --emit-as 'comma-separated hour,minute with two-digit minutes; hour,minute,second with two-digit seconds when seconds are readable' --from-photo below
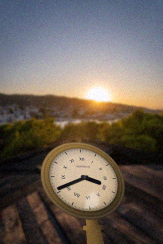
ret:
3,41
